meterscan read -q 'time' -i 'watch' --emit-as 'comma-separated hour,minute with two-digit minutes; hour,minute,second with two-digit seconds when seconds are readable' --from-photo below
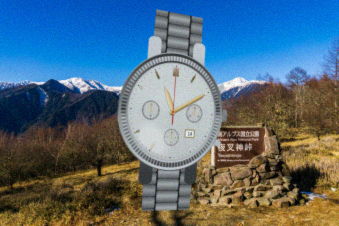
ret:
11,10
